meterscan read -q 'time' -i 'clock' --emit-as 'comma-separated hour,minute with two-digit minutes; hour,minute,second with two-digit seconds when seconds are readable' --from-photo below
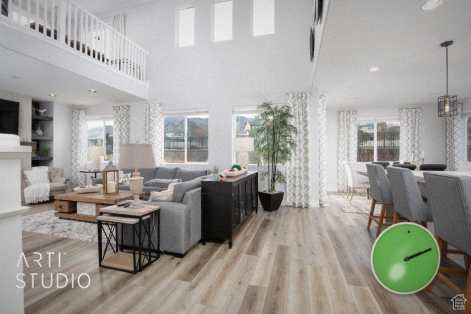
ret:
2,11
